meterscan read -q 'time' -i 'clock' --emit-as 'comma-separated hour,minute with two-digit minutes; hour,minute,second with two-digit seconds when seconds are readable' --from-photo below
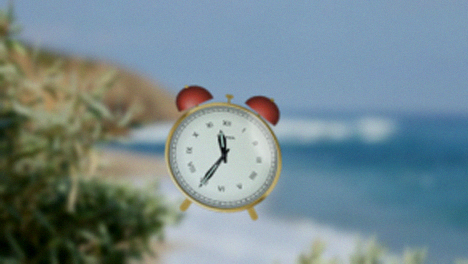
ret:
11,35
